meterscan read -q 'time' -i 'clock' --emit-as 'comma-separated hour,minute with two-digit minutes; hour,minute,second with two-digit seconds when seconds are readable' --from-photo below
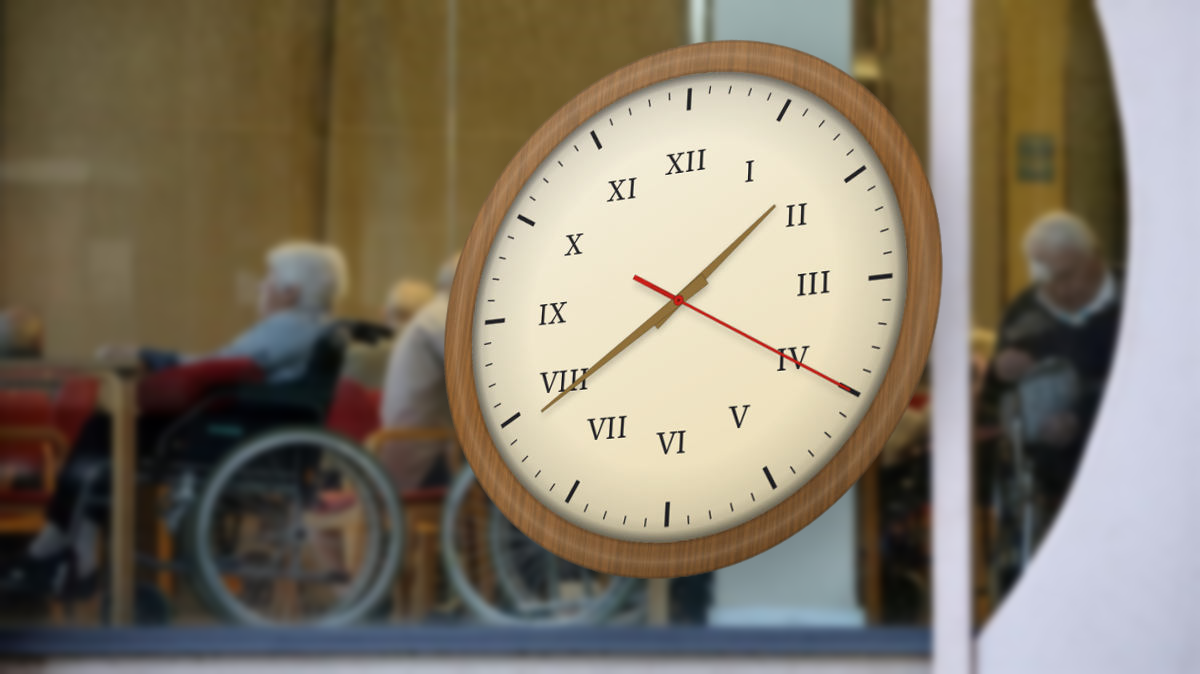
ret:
1,39,20
